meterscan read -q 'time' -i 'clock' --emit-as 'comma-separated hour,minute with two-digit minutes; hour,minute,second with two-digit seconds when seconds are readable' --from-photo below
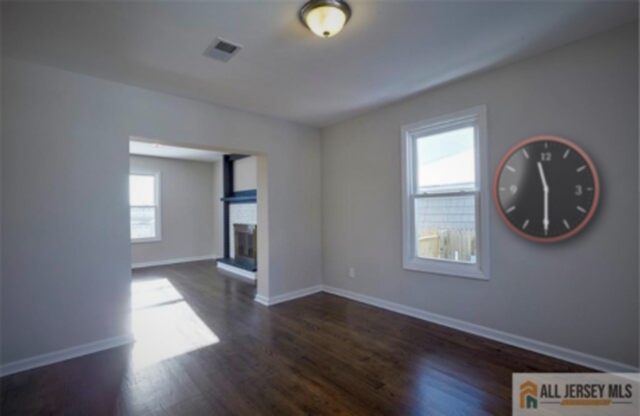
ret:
11,30
